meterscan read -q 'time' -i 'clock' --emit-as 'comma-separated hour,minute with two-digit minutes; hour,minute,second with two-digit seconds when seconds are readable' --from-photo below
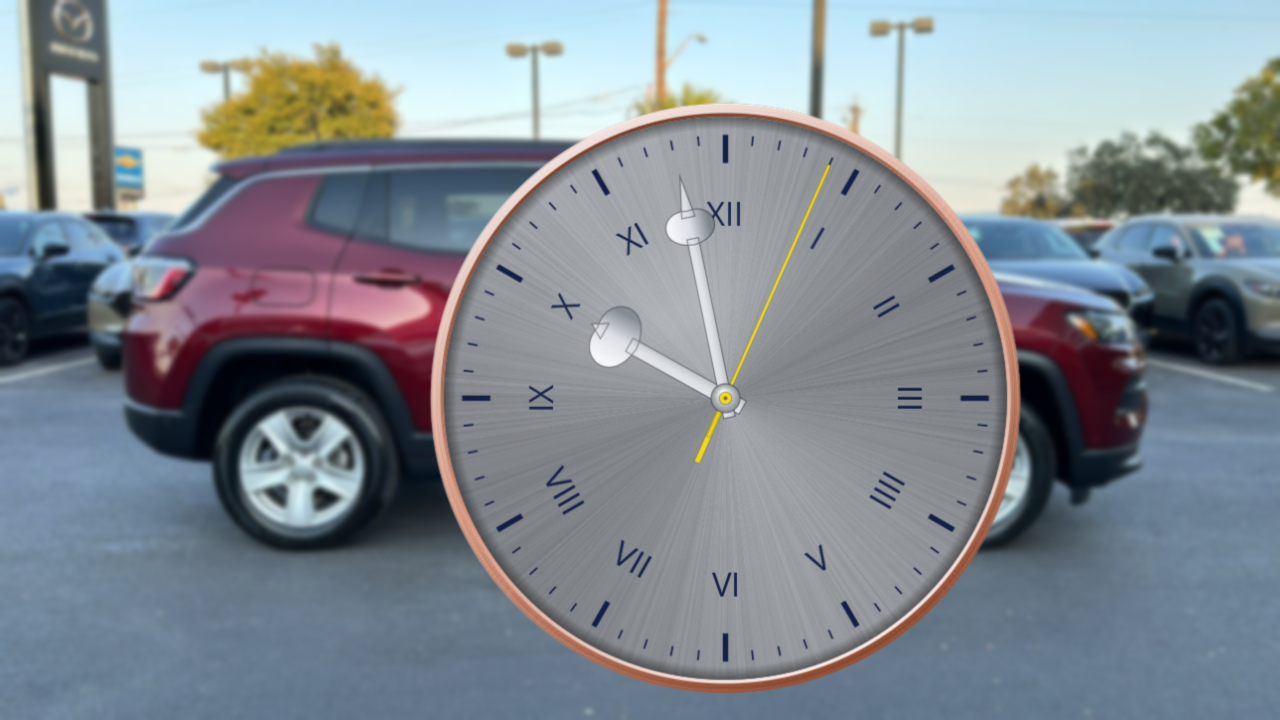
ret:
9,58,04
